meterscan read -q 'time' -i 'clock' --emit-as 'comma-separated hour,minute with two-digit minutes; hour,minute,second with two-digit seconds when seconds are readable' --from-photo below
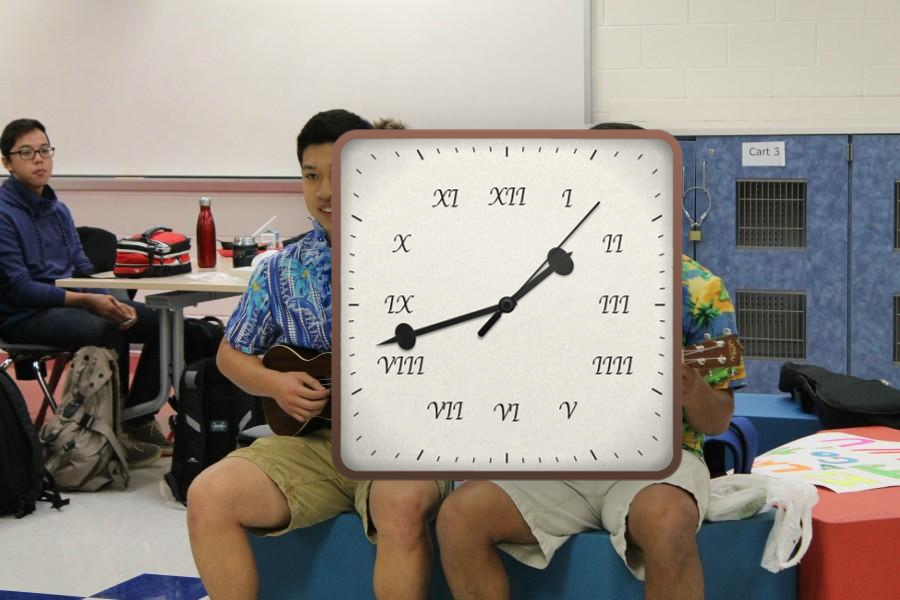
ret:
1,42,07
